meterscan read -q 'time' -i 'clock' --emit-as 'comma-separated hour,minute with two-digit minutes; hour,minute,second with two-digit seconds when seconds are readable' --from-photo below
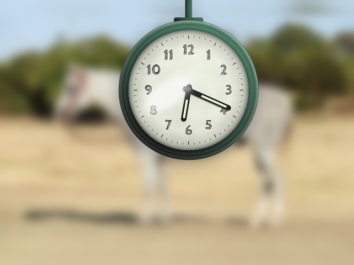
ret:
6,19
